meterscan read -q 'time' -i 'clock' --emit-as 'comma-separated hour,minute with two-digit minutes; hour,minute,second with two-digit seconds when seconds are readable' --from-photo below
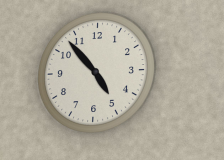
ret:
4,53
